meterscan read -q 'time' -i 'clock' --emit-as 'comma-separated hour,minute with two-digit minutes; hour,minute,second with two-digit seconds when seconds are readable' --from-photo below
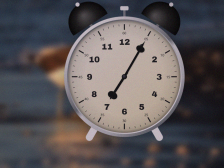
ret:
7,05
